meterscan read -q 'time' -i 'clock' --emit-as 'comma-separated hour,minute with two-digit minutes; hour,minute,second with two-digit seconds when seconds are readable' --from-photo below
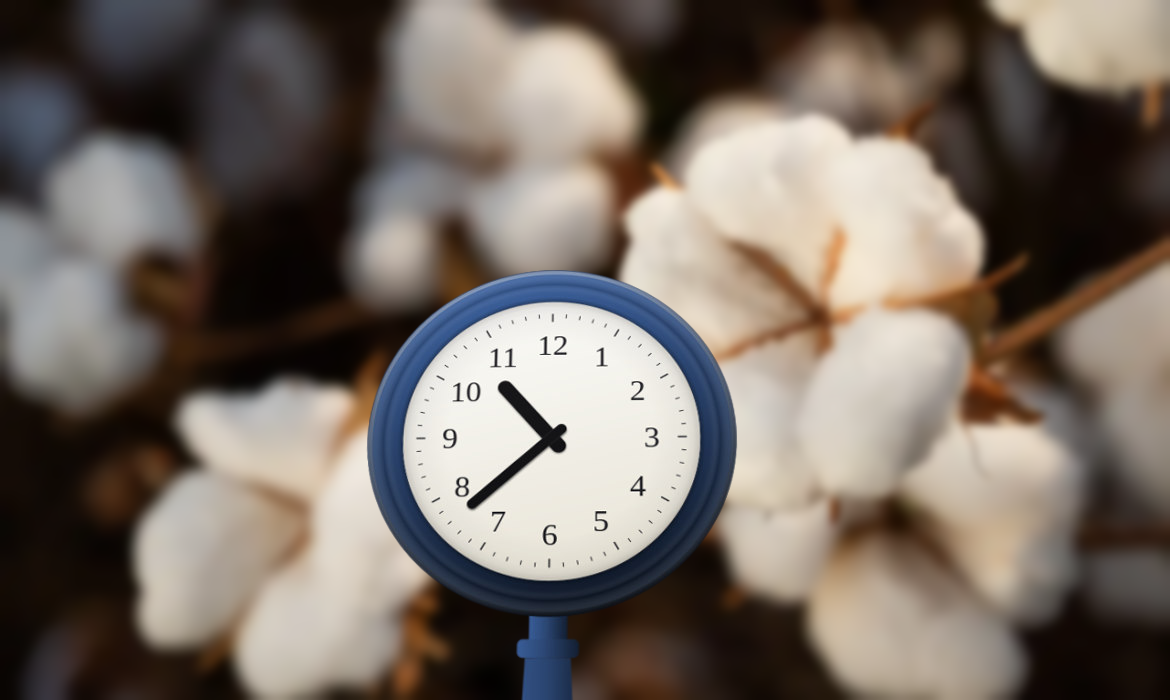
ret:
10,38
